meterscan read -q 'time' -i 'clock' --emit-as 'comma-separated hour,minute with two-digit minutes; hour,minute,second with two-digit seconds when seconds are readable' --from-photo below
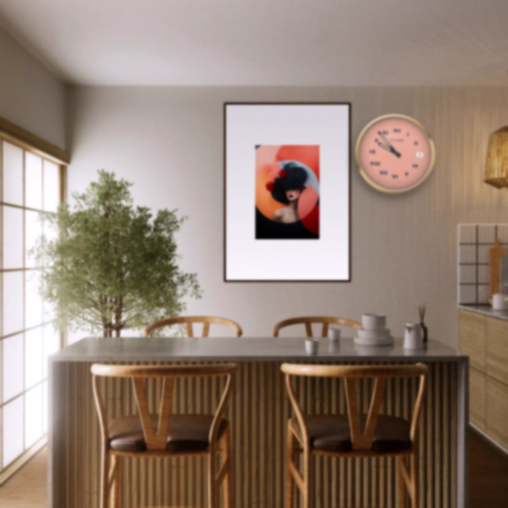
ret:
9,53
